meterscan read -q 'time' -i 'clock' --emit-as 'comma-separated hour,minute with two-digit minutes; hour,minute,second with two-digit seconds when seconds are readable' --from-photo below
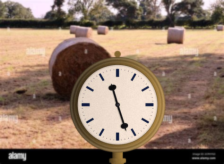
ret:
11,27
